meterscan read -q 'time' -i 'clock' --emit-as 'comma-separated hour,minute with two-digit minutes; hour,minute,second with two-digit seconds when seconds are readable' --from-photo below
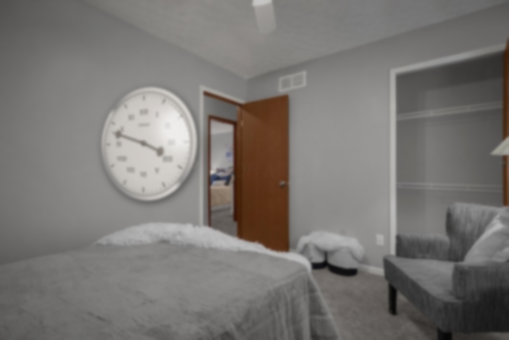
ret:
3,48
